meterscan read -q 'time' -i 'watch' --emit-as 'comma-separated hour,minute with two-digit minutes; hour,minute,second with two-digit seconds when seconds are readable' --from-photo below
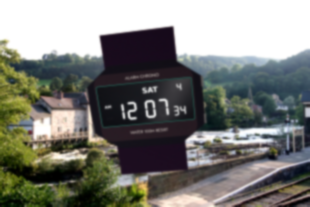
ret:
12,07
